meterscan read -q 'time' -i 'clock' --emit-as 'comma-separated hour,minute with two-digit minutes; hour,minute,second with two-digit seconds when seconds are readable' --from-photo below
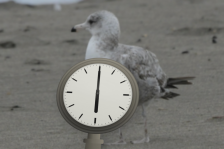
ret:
6,00
